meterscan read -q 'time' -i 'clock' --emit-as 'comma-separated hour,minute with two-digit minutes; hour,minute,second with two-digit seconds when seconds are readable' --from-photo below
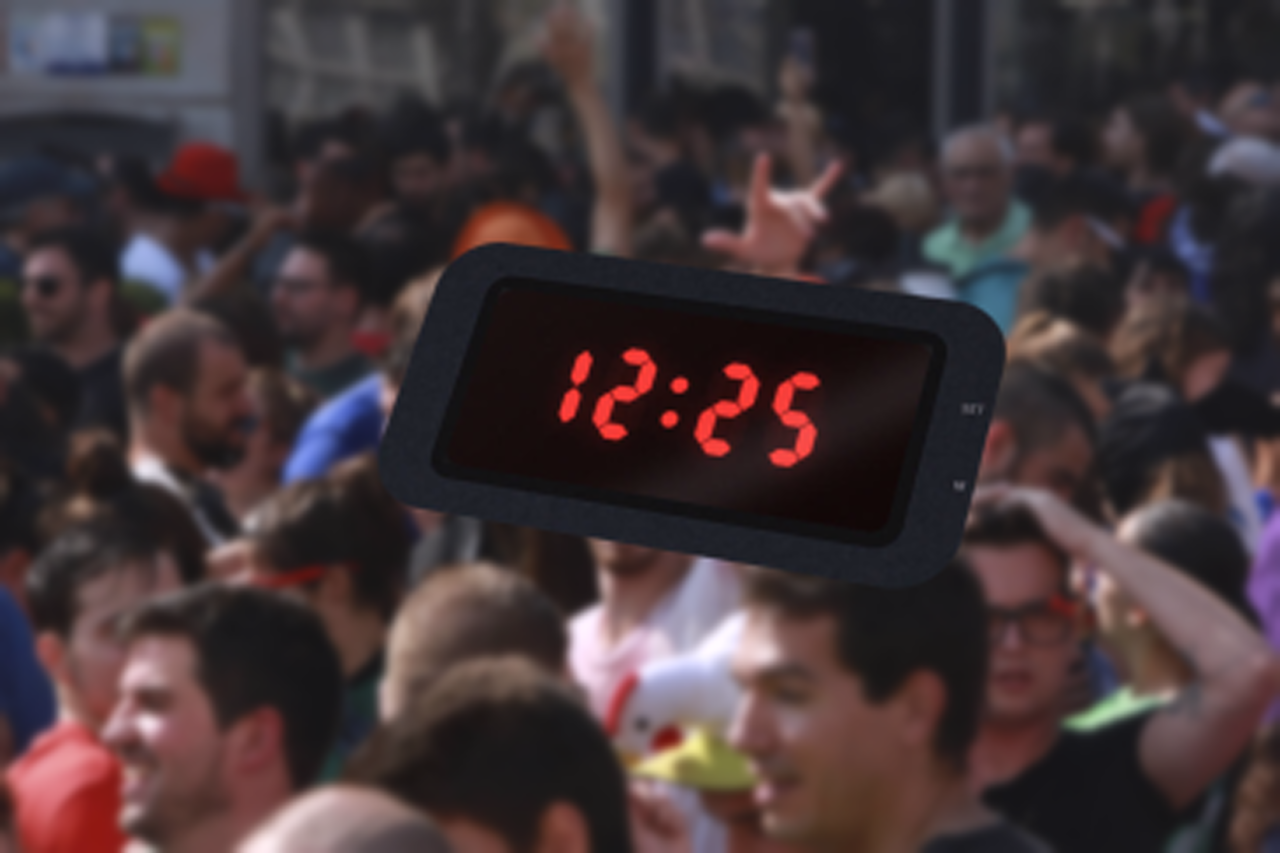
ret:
12,25
